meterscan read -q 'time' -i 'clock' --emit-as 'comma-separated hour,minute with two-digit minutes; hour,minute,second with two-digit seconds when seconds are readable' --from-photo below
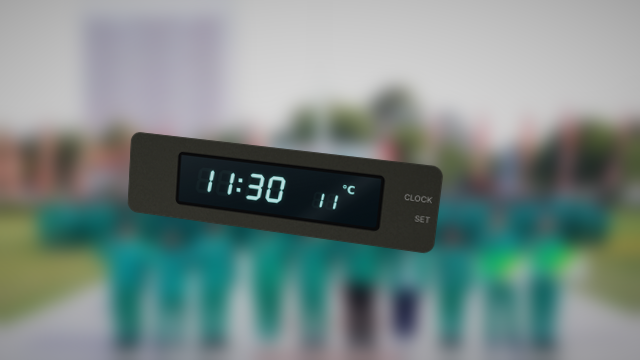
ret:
11,30
